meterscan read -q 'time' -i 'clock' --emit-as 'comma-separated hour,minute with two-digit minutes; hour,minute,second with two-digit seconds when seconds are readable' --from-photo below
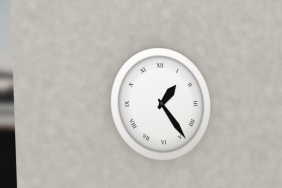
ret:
1,24
